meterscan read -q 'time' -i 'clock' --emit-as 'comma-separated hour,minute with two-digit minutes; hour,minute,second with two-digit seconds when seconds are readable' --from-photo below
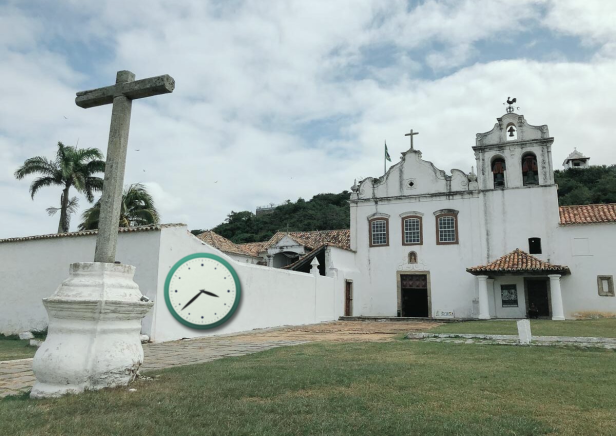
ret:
3,38
